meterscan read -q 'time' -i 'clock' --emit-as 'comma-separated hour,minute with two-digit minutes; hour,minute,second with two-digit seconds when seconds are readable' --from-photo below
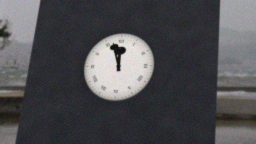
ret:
11,57
